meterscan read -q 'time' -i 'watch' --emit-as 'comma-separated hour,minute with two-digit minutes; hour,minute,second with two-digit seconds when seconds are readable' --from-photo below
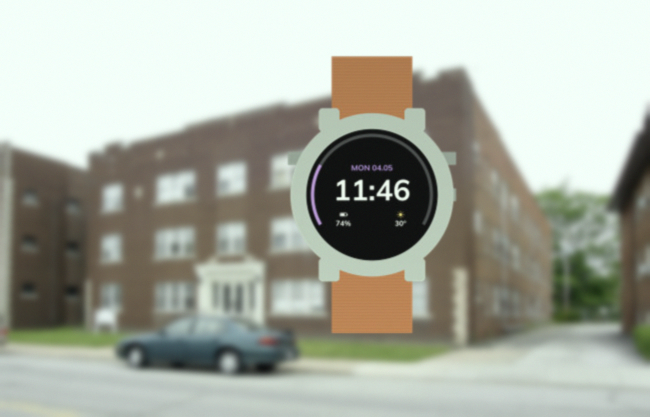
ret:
11,46
